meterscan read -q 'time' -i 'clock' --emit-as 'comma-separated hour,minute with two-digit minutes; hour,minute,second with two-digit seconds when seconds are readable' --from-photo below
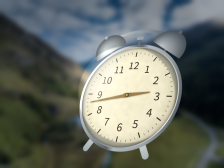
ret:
2,43
